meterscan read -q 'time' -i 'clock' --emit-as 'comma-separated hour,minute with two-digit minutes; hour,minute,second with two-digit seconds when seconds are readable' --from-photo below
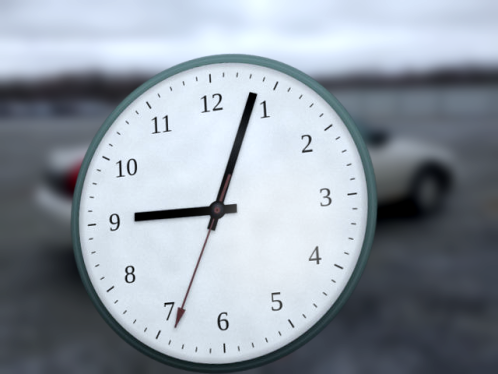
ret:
9,03,34
